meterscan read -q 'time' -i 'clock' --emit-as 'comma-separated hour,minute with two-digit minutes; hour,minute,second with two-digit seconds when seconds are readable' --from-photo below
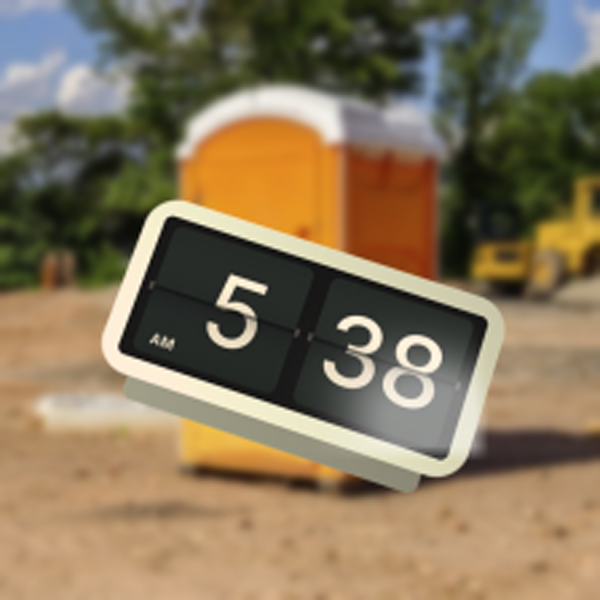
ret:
5,38
